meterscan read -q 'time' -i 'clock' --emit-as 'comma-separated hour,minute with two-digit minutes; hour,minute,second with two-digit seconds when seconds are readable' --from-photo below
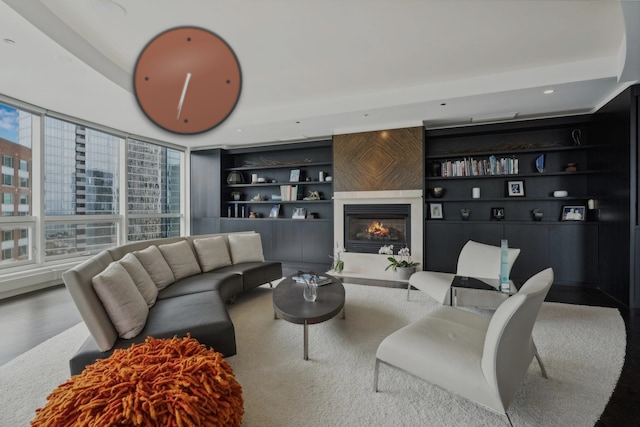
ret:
6,32
